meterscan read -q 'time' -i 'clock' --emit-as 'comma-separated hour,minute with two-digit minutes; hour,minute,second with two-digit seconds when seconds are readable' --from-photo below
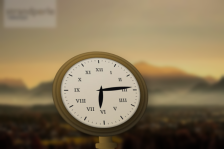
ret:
6,14
